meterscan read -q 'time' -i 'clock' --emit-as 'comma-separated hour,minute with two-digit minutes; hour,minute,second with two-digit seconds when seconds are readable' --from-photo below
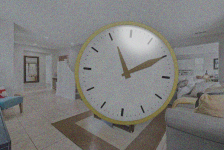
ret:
11,10
